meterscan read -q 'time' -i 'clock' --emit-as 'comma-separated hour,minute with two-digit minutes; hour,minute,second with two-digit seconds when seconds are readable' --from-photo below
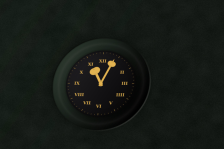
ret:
11,04
